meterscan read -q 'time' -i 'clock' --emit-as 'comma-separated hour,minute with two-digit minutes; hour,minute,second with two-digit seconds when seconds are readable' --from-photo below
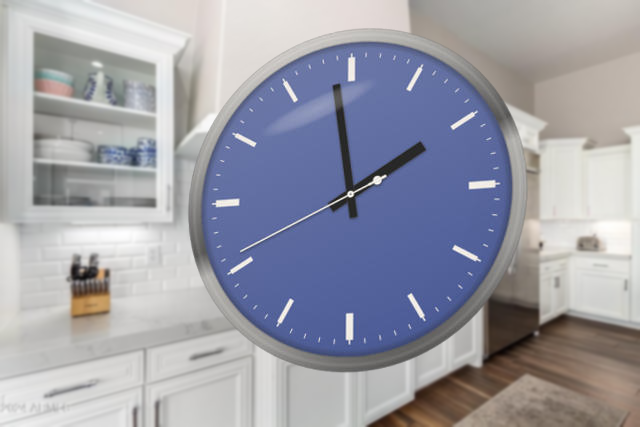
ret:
1,58,41
